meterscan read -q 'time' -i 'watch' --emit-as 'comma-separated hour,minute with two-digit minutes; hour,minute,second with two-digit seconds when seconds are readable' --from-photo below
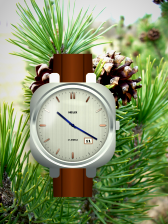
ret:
10,20
